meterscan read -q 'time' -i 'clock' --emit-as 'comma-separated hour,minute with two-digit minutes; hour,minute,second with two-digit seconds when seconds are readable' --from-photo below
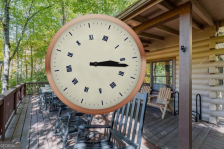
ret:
2,12
